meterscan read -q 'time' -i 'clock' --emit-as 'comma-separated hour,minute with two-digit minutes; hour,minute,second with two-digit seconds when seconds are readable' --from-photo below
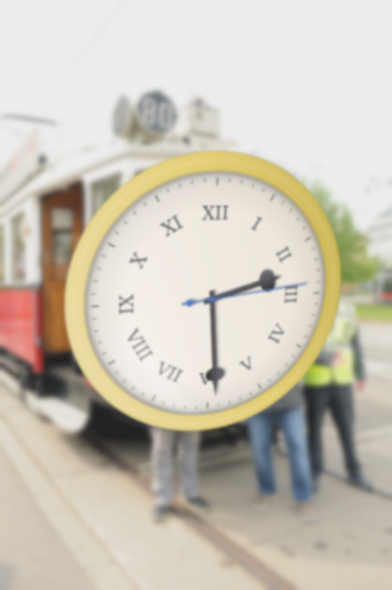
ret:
2,29,14
